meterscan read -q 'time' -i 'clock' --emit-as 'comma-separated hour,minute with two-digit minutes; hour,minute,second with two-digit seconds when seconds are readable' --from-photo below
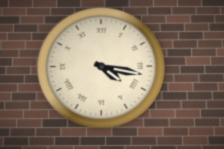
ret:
4,17
